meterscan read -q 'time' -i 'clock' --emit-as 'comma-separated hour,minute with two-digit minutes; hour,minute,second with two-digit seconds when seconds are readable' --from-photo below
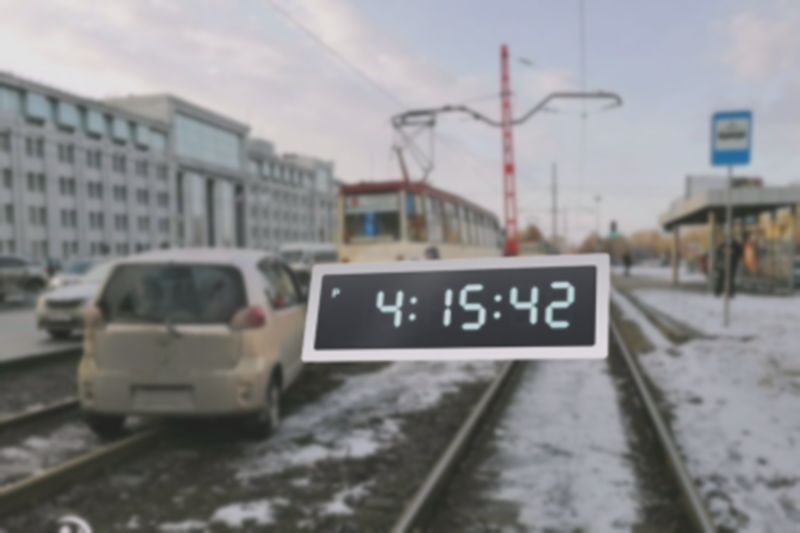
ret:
4,15,42
